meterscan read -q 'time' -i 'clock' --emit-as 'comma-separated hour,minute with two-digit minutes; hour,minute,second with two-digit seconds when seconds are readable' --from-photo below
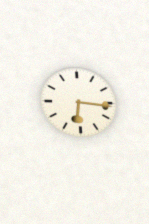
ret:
6,16
